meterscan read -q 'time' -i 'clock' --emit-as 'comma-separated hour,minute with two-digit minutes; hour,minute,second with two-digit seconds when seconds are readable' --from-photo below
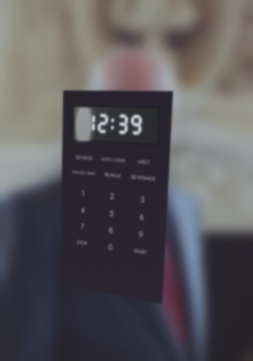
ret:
12,39
